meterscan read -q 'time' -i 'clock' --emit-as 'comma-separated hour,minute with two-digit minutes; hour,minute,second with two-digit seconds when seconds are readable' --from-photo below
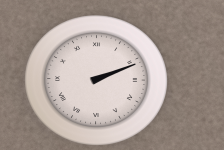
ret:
2,11
